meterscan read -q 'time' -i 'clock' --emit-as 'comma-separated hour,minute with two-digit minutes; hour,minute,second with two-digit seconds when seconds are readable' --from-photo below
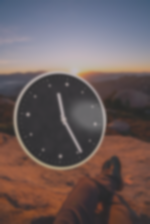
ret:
11,24
